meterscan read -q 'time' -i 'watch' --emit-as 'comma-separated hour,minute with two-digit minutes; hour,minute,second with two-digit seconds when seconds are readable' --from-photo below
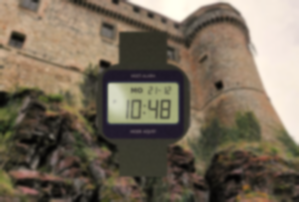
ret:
10,48
